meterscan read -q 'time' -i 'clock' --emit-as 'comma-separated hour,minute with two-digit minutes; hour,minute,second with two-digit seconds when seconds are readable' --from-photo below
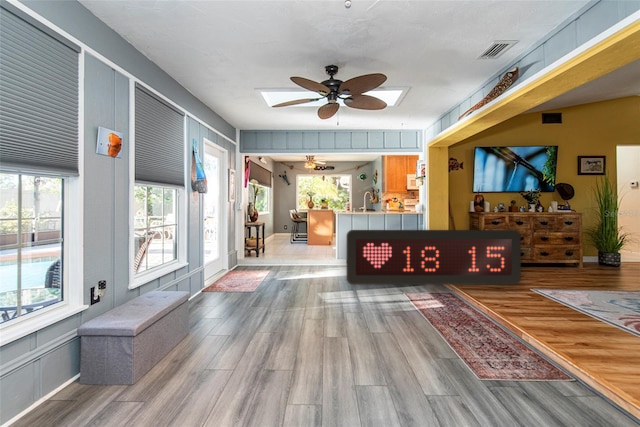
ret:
18,15
